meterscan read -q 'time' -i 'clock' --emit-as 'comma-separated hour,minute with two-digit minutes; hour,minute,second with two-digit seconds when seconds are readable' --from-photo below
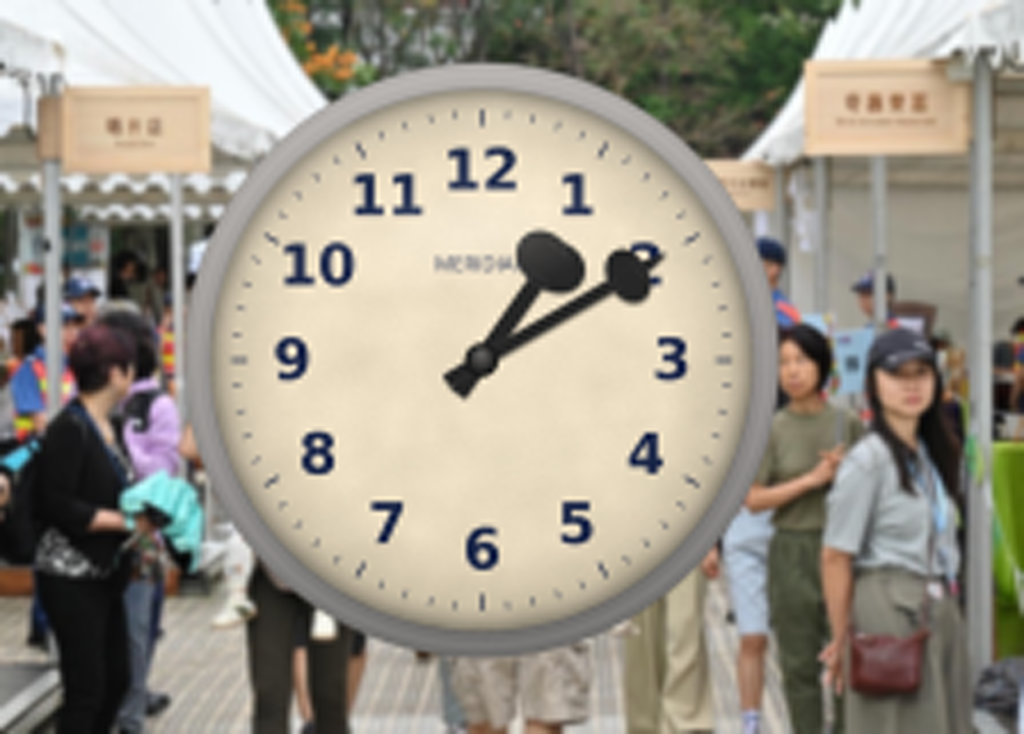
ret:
1,10
